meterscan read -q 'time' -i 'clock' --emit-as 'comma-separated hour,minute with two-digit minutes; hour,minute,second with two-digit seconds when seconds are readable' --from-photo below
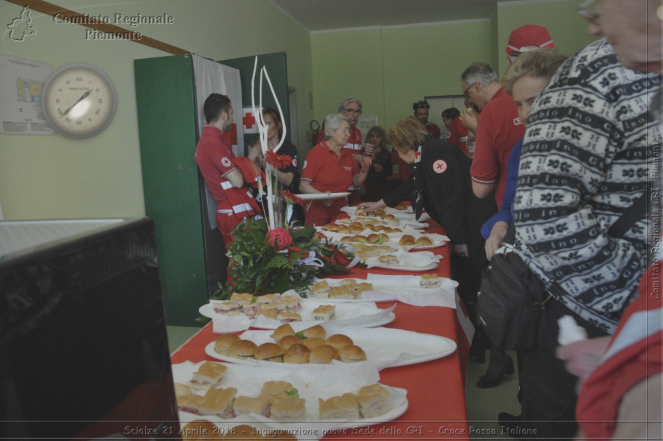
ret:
1,38
